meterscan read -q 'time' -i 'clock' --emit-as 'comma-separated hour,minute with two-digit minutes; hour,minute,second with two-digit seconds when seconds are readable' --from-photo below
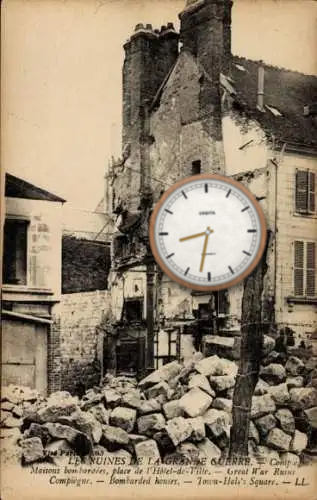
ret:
8,32
